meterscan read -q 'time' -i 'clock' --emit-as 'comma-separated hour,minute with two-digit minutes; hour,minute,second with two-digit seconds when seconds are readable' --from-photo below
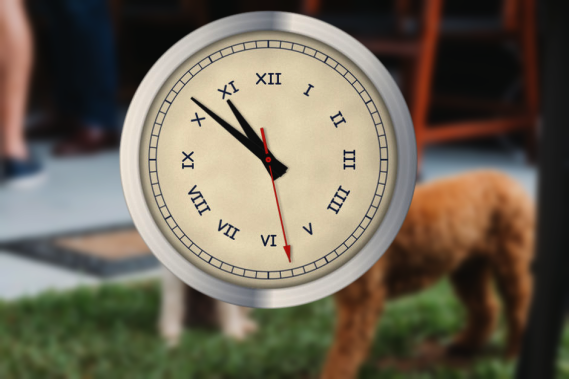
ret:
10,51,28
